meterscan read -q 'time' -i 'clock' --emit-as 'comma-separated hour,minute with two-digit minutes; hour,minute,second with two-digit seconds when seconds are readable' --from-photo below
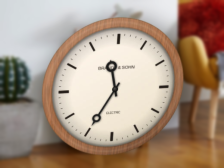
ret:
11,35
